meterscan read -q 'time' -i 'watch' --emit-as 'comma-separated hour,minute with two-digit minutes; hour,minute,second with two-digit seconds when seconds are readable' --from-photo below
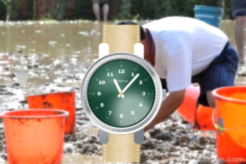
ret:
11,07
